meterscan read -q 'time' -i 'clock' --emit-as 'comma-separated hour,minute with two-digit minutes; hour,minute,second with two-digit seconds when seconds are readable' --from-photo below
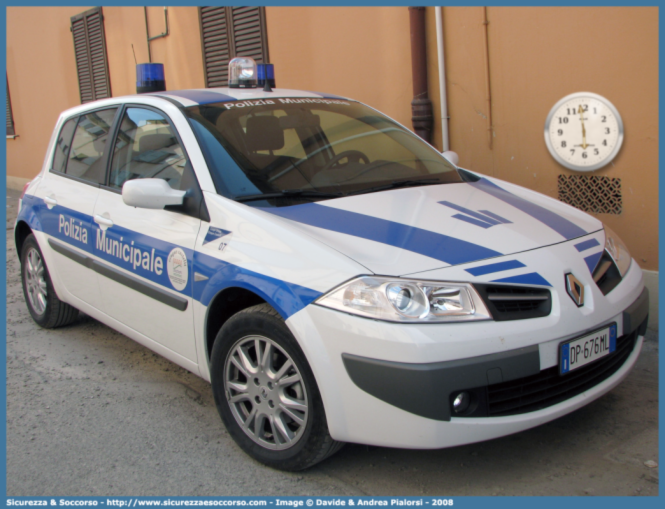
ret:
5,59
